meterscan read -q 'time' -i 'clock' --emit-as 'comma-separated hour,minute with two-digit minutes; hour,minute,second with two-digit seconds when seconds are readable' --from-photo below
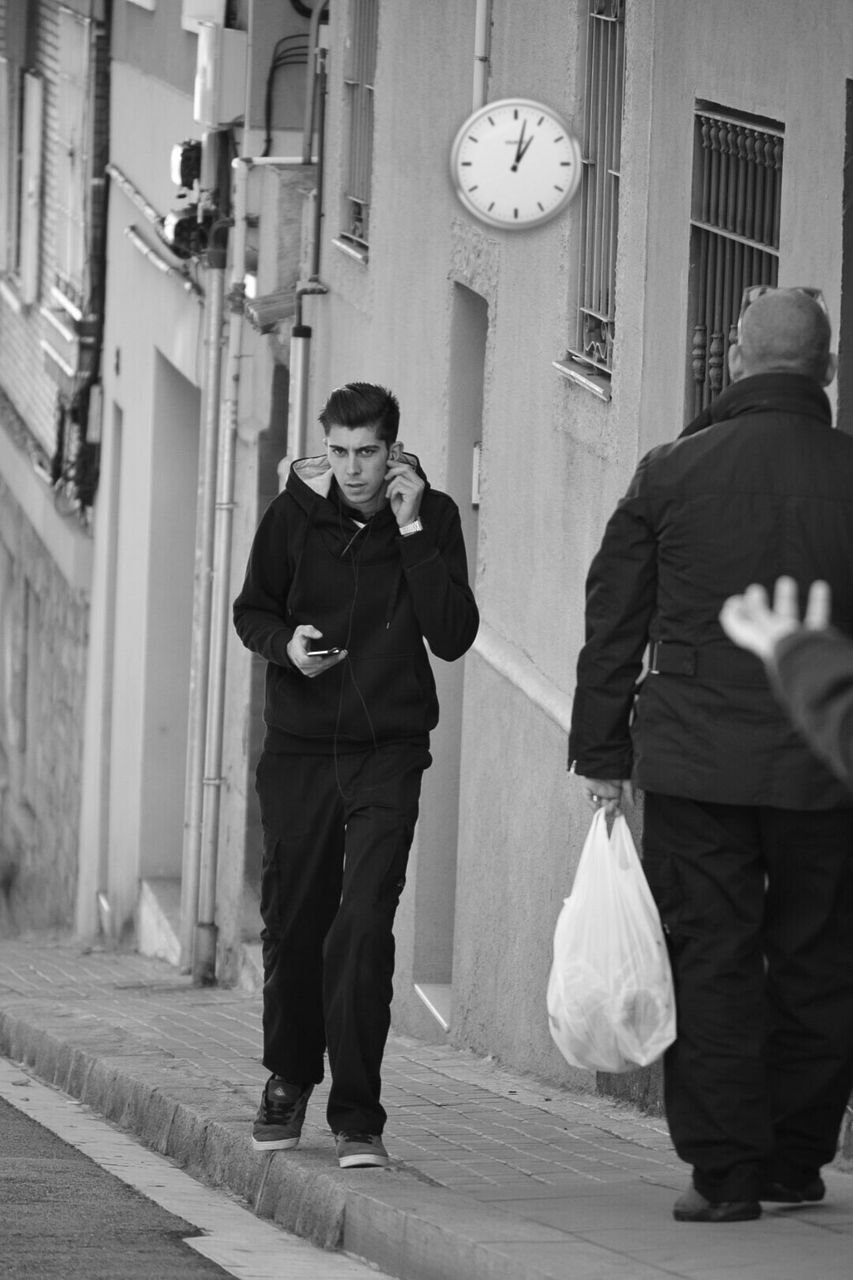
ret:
1,02
